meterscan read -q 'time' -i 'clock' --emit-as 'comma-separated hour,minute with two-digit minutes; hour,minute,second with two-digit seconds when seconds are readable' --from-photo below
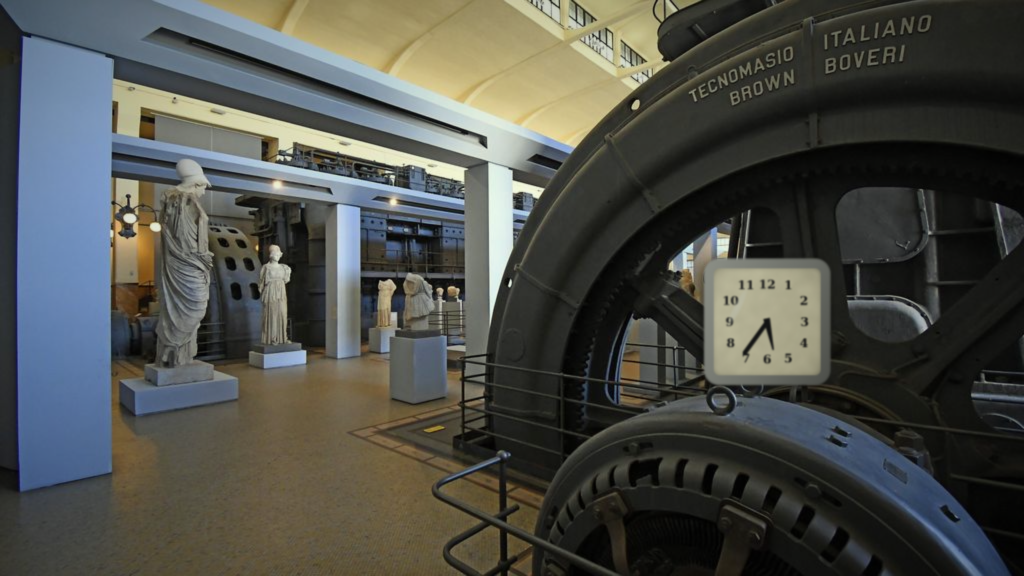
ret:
5,36
